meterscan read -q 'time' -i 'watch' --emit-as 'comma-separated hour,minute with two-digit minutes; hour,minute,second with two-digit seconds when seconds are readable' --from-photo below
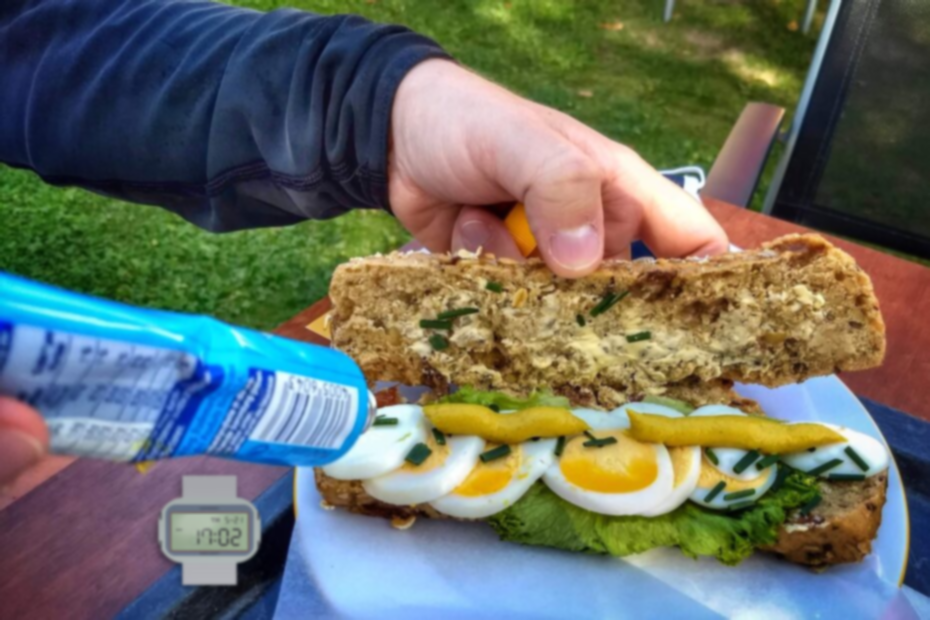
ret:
17,02
